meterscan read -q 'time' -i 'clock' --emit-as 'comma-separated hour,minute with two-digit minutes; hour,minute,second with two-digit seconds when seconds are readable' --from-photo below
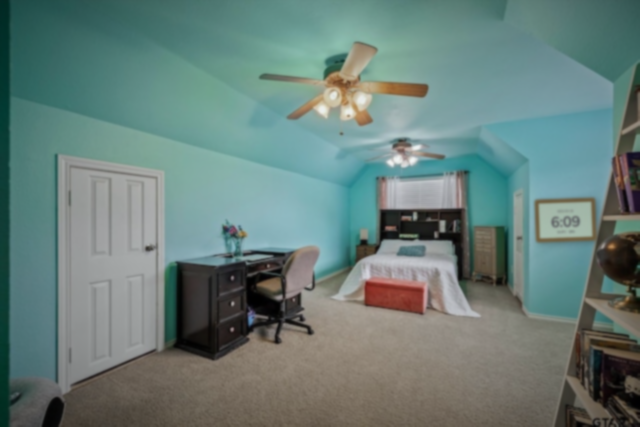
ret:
6,09
